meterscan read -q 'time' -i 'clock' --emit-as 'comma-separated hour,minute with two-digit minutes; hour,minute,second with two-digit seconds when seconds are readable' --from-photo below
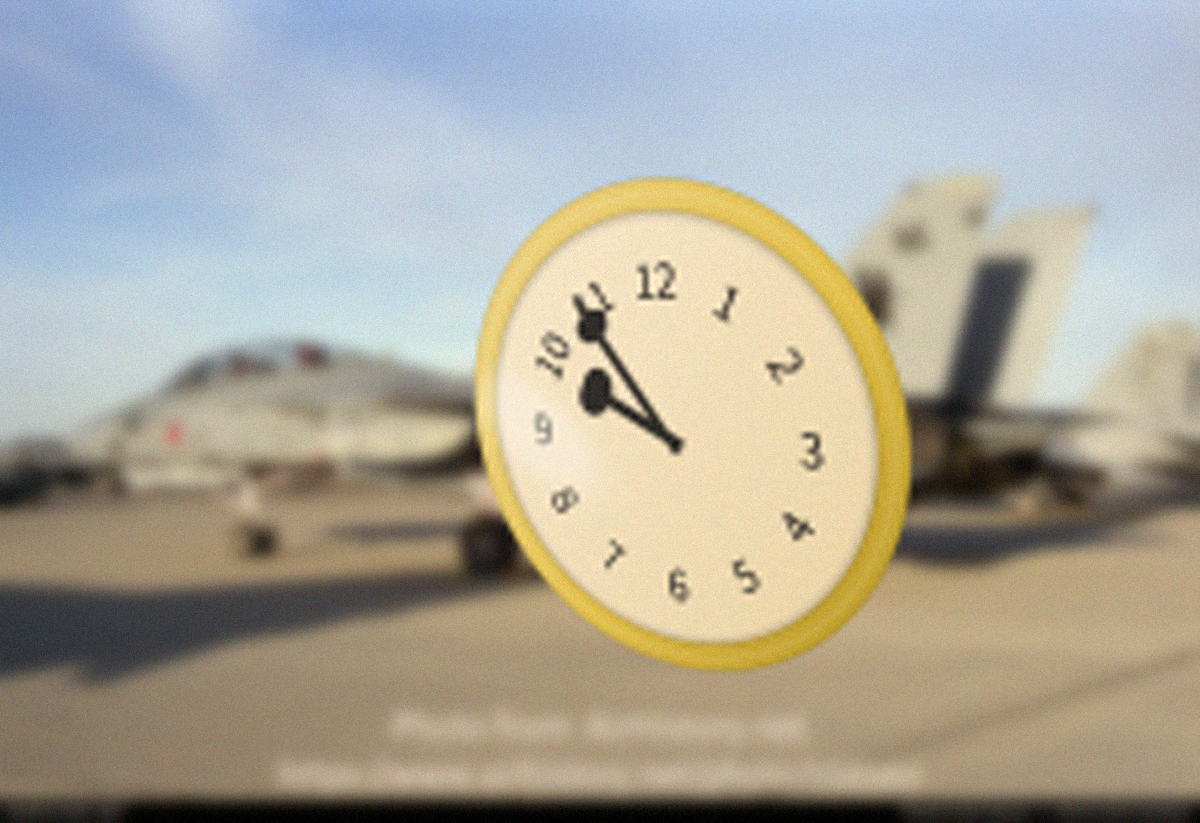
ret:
9,54
